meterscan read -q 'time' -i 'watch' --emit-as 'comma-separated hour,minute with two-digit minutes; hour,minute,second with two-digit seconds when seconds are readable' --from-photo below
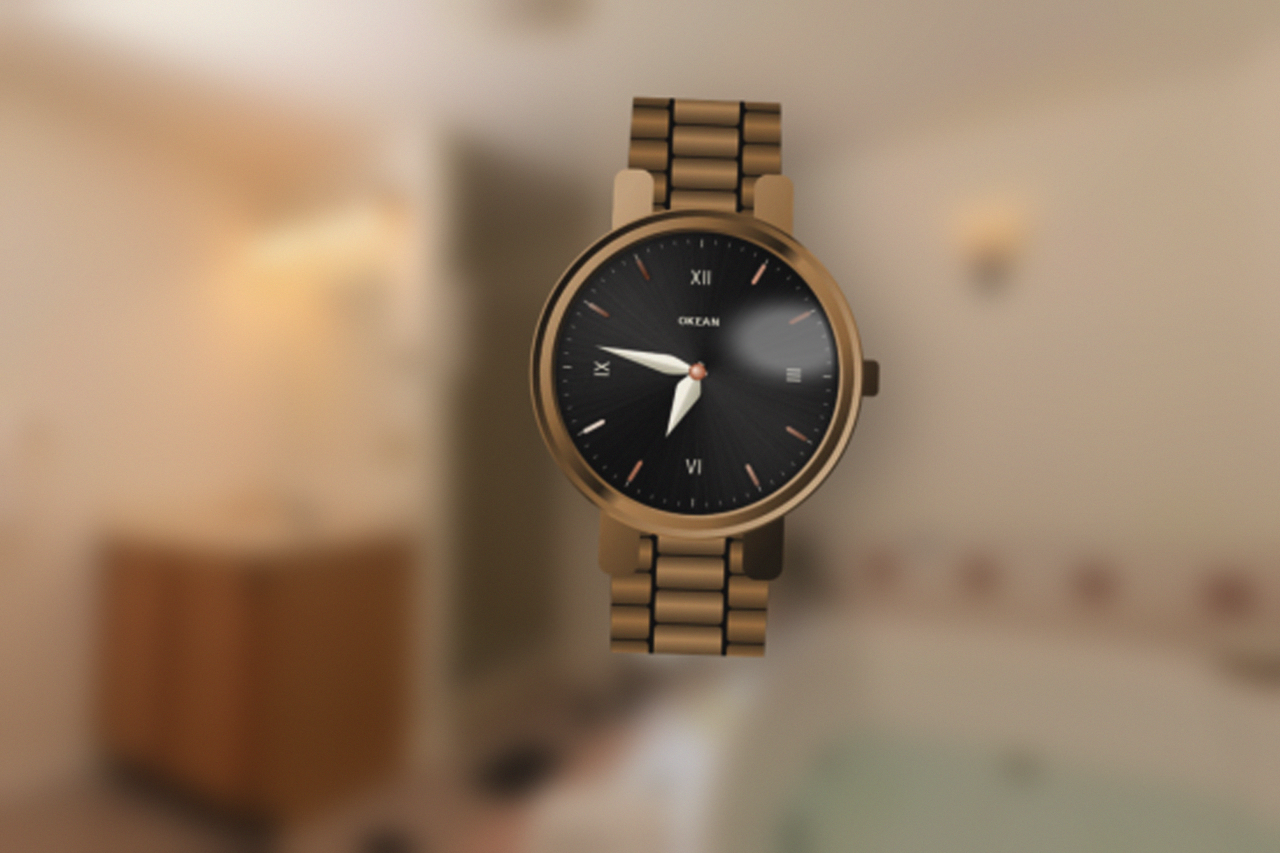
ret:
6,47
